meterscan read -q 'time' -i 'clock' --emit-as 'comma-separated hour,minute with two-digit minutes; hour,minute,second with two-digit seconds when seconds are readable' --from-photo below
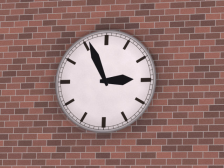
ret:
2,56
